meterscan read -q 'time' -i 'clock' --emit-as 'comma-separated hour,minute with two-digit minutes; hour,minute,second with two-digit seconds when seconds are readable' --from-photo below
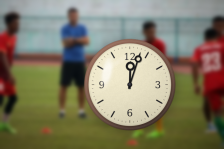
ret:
12,03
